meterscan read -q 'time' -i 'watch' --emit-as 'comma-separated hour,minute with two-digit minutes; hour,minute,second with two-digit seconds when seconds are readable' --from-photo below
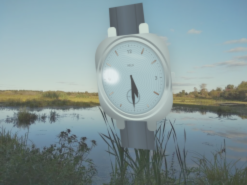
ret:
5,30
